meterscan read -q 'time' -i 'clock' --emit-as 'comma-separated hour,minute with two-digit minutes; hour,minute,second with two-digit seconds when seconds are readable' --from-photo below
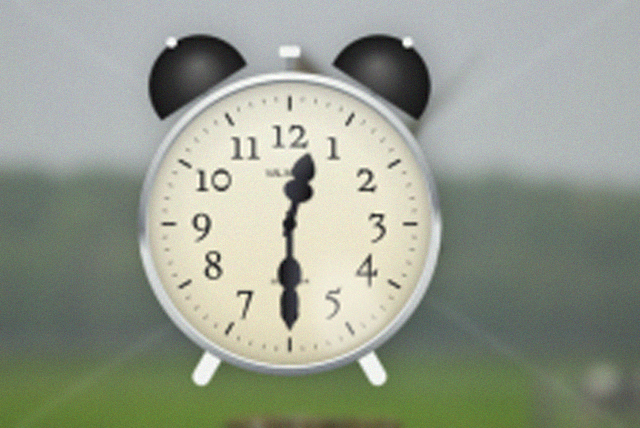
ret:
12,30
